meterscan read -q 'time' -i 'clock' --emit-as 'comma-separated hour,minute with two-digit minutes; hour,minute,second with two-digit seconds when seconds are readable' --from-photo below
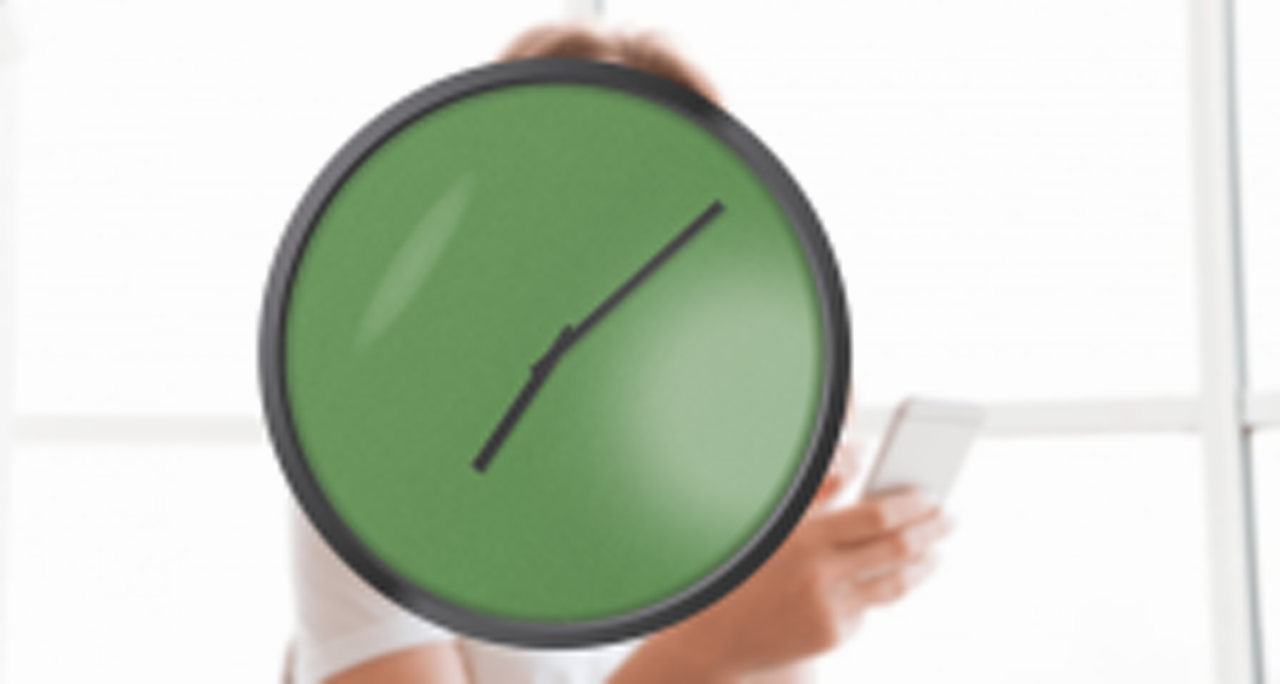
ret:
7,08
